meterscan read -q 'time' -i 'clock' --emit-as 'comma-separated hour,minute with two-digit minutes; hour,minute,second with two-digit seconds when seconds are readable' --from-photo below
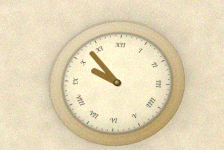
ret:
9,53
